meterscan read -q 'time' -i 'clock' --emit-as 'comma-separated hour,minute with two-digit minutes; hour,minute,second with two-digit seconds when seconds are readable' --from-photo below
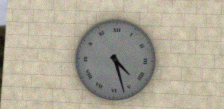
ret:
4,27
